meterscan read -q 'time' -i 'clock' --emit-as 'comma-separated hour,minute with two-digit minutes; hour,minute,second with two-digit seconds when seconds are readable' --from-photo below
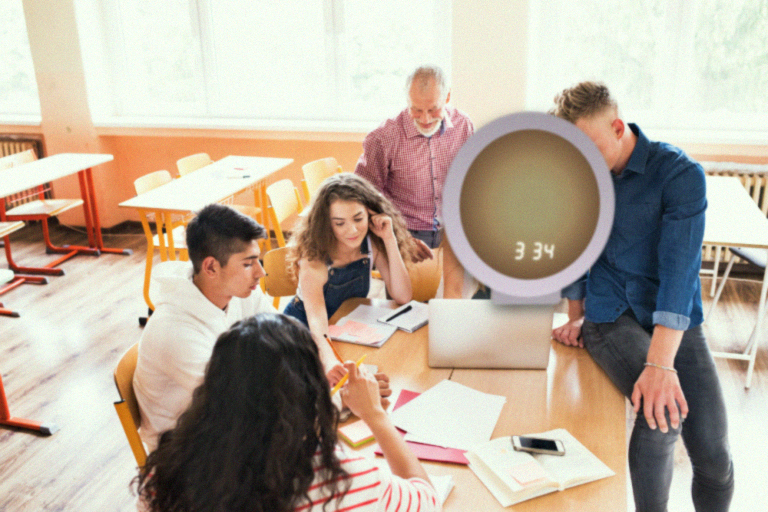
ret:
3,34
